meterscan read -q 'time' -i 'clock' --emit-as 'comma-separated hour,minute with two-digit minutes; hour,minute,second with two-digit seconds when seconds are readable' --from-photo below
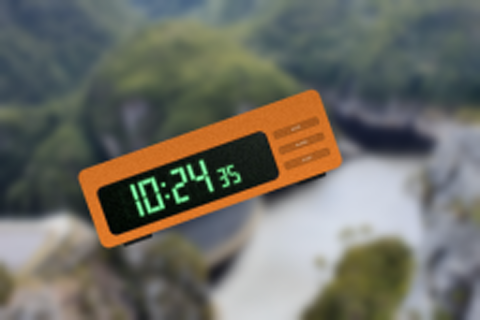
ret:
10,24,35
